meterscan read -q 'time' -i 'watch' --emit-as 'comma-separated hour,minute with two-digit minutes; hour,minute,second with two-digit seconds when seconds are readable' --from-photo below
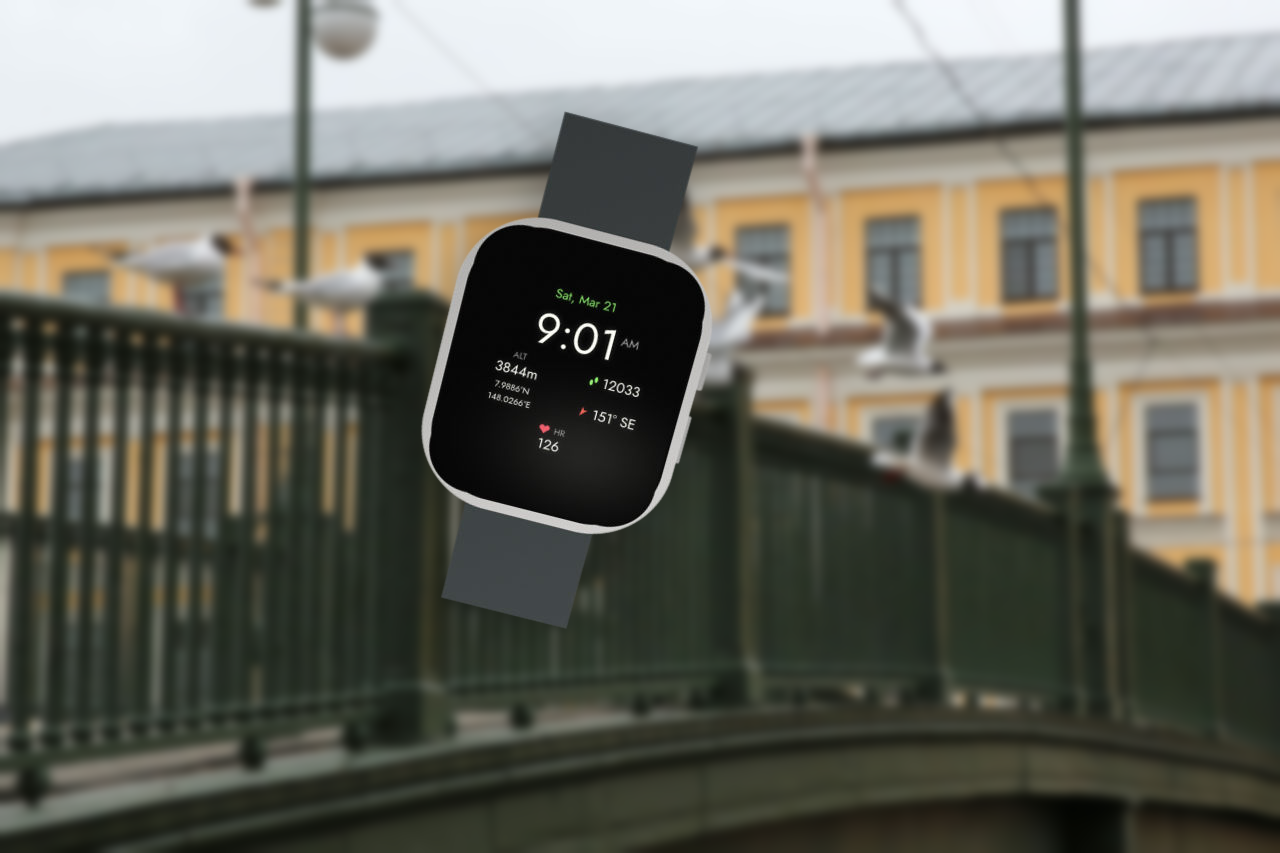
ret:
9,01
